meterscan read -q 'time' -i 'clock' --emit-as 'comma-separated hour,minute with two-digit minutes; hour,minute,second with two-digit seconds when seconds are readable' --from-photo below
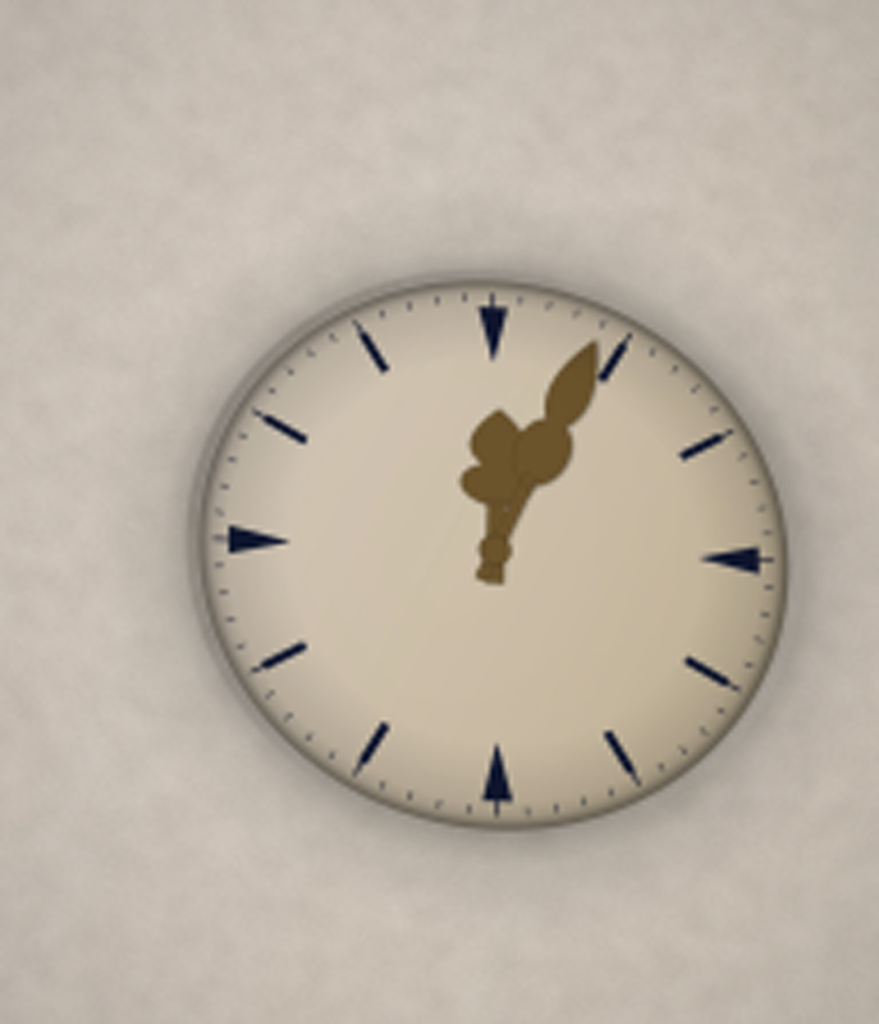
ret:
12,04
